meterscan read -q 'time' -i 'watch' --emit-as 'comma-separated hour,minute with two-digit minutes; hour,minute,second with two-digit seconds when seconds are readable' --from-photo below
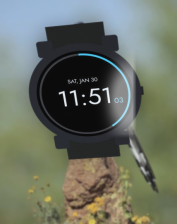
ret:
11,51,03
